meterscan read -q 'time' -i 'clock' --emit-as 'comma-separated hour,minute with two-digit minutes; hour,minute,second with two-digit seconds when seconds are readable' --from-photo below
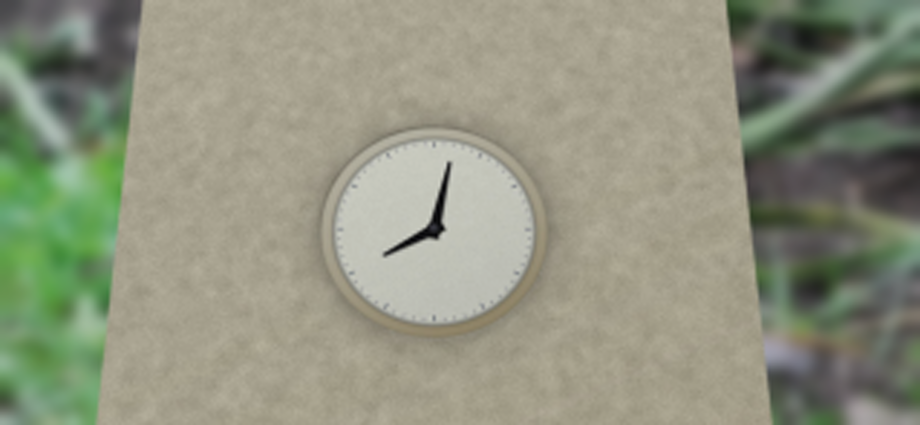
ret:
8,02
